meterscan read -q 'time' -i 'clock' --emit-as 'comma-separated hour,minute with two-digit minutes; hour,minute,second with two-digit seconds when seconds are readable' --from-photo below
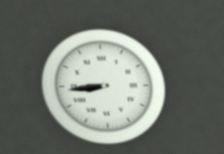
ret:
8,44
